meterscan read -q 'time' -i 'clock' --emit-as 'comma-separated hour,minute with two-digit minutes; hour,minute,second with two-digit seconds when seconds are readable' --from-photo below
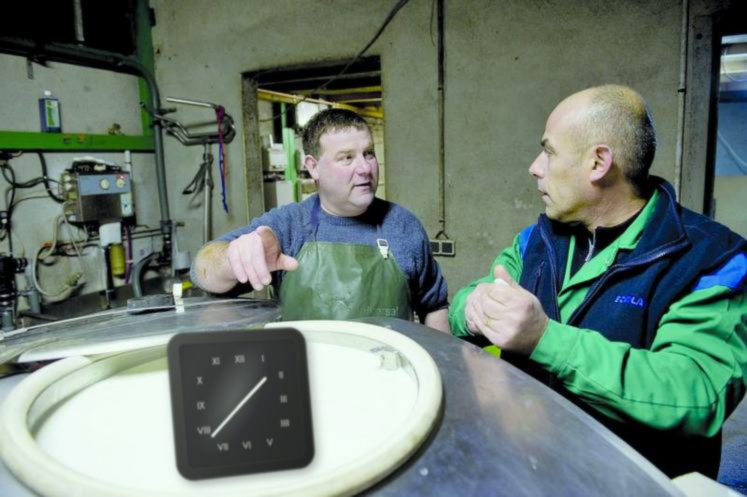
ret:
1,38
